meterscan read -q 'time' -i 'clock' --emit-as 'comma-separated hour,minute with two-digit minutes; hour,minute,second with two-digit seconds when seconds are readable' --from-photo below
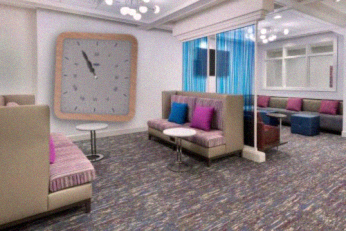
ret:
10,55
